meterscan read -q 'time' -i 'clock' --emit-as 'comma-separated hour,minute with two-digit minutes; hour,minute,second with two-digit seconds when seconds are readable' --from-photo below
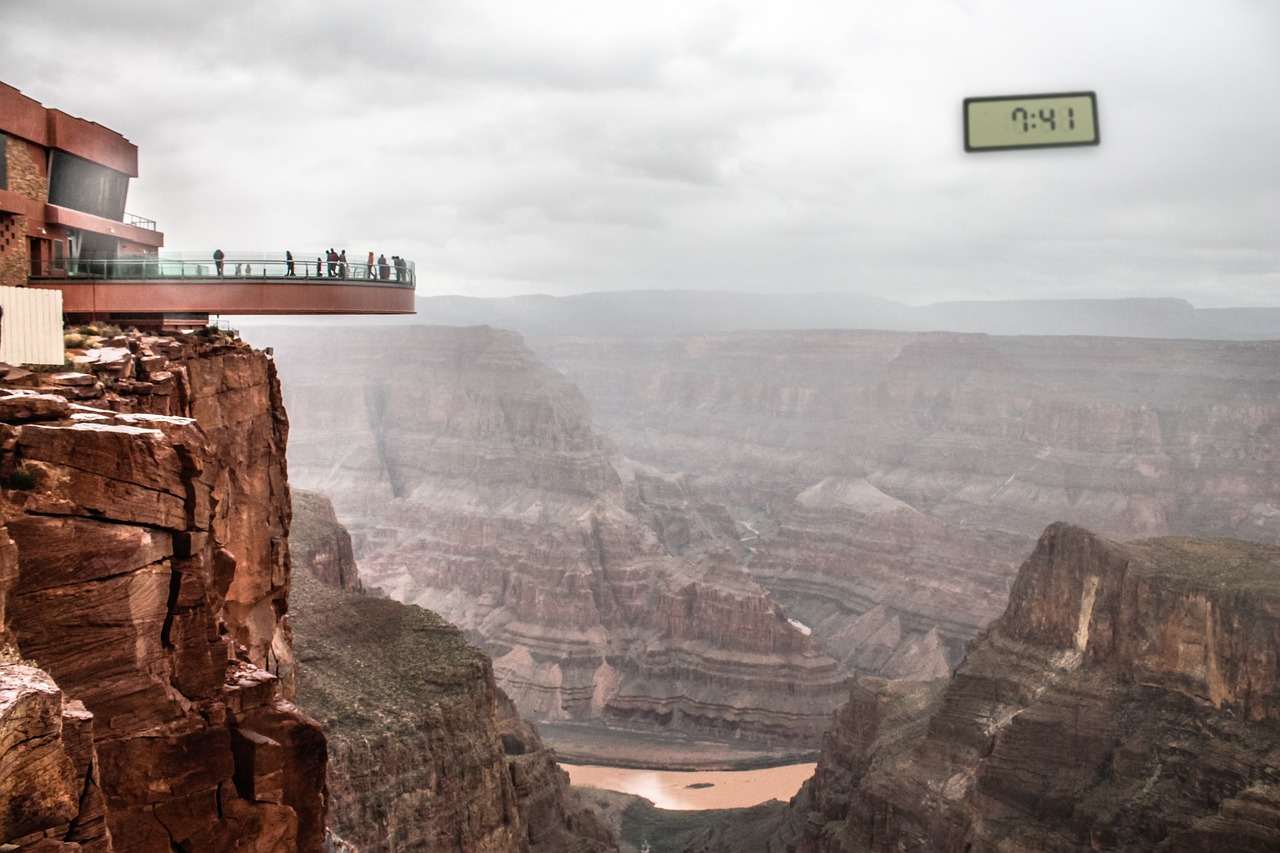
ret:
7,41
